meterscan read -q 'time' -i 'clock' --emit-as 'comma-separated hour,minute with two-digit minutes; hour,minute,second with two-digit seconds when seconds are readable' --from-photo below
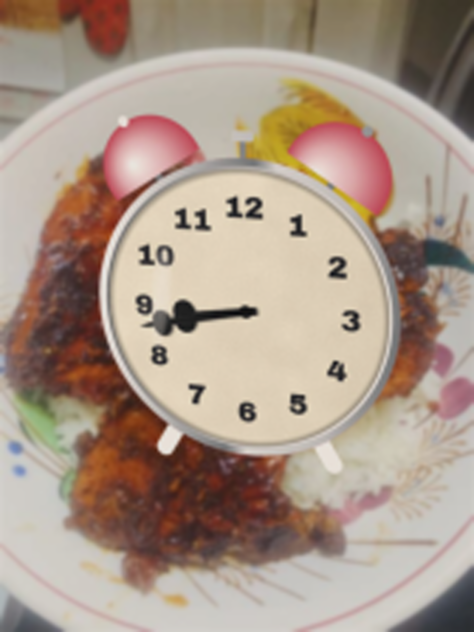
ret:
8,43
